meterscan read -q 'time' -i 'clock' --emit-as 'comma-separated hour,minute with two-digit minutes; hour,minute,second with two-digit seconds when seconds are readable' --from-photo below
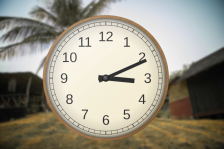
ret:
3,11
